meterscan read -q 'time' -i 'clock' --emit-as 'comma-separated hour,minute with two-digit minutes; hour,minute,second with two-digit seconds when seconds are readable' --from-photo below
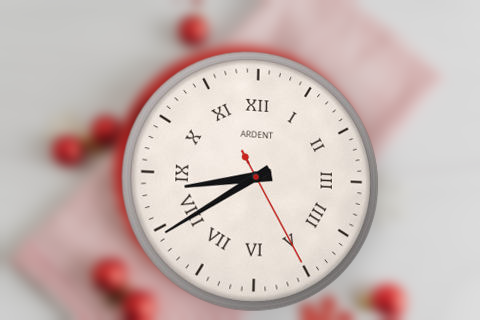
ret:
8,39,25
